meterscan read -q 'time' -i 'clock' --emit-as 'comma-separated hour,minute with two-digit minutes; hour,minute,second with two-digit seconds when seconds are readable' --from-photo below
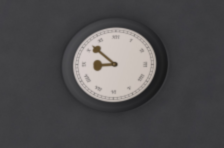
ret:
8,52
